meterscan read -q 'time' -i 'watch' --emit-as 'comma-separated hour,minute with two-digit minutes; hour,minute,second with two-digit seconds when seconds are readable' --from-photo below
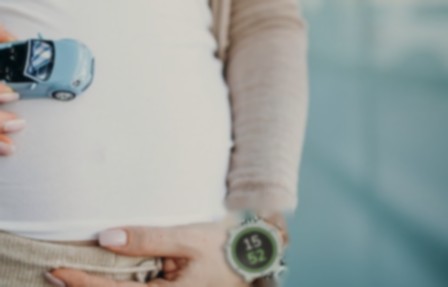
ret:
15,52
